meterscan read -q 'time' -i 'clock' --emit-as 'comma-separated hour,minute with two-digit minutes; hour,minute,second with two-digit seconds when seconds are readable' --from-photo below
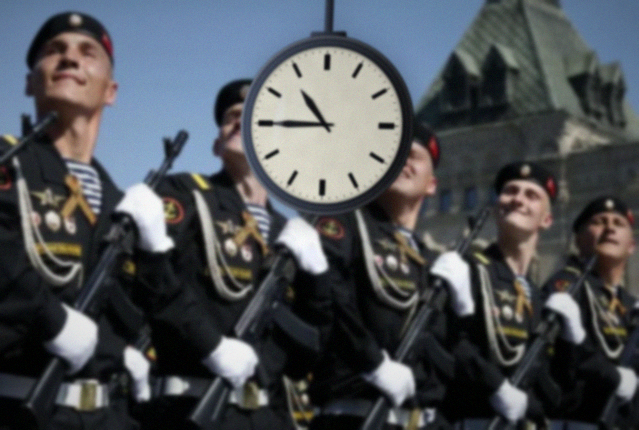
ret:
10,45
